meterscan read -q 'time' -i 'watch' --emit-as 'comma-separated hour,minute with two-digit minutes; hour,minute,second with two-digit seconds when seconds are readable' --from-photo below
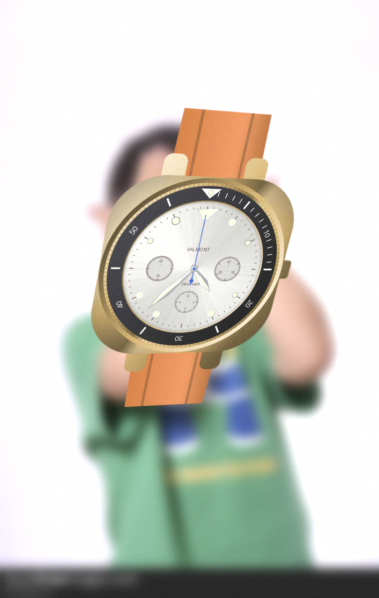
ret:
4,37
